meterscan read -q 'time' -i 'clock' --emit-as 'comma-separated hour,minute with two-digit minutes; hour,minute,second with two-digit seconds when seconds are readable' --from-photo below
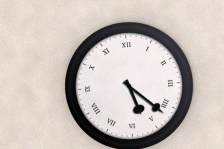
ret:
5,22
